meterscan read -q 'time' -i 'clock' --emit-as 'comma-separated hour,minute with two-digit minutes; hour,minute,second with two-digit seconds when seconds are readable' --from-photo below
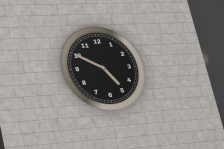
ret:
4,50
